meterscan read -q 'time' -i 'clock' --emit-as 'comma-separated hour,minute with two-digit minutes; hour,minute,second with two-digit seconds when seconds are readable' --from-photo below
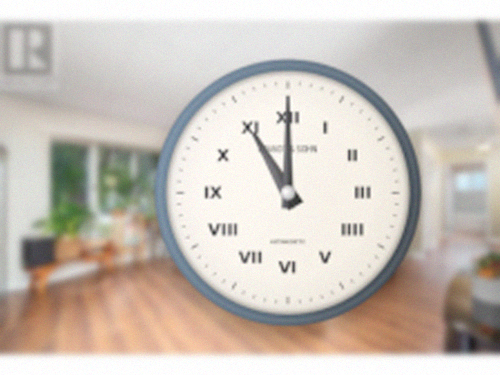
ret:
11,00
